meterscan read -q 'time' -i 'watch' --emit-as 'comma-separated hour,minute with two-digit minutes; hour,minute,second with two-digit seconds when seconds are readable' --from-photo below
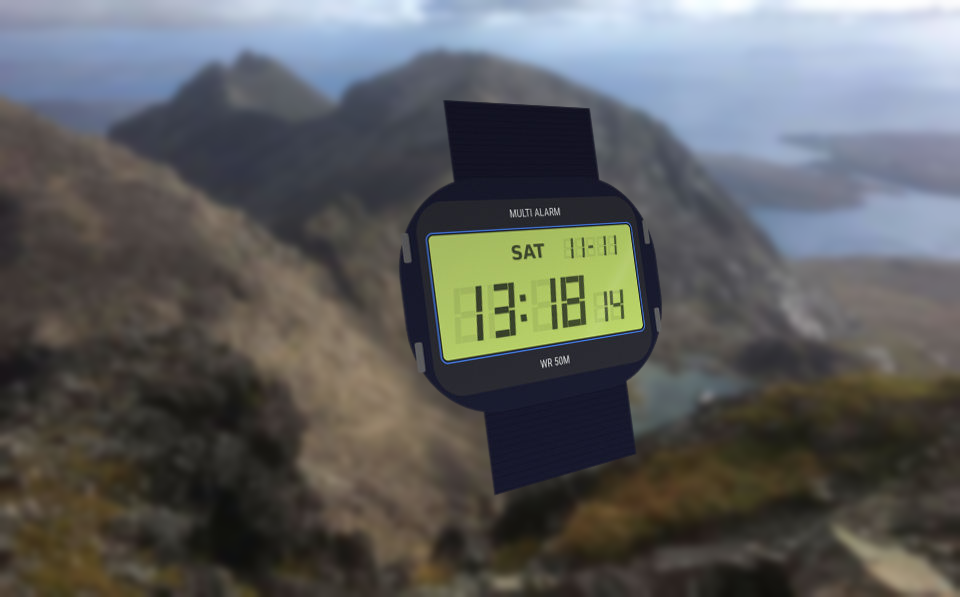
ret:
13,18,14
